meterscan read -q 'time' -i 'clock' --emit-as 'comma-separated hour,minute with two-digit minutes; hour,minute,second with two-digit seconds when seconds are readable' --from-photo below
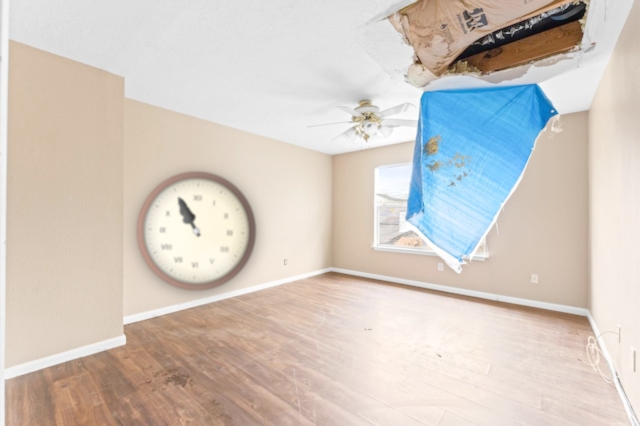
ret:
10,55
